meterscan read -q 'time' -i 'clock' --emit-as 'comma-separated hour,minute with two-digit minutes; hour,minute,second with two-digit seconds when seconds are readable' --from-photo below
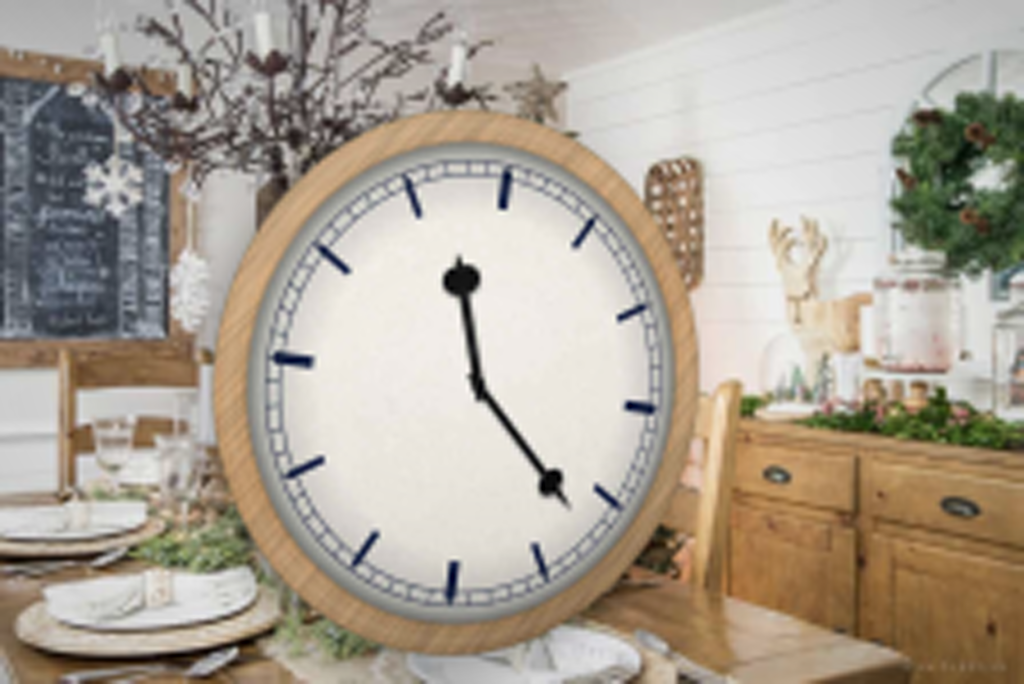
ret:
11,22
